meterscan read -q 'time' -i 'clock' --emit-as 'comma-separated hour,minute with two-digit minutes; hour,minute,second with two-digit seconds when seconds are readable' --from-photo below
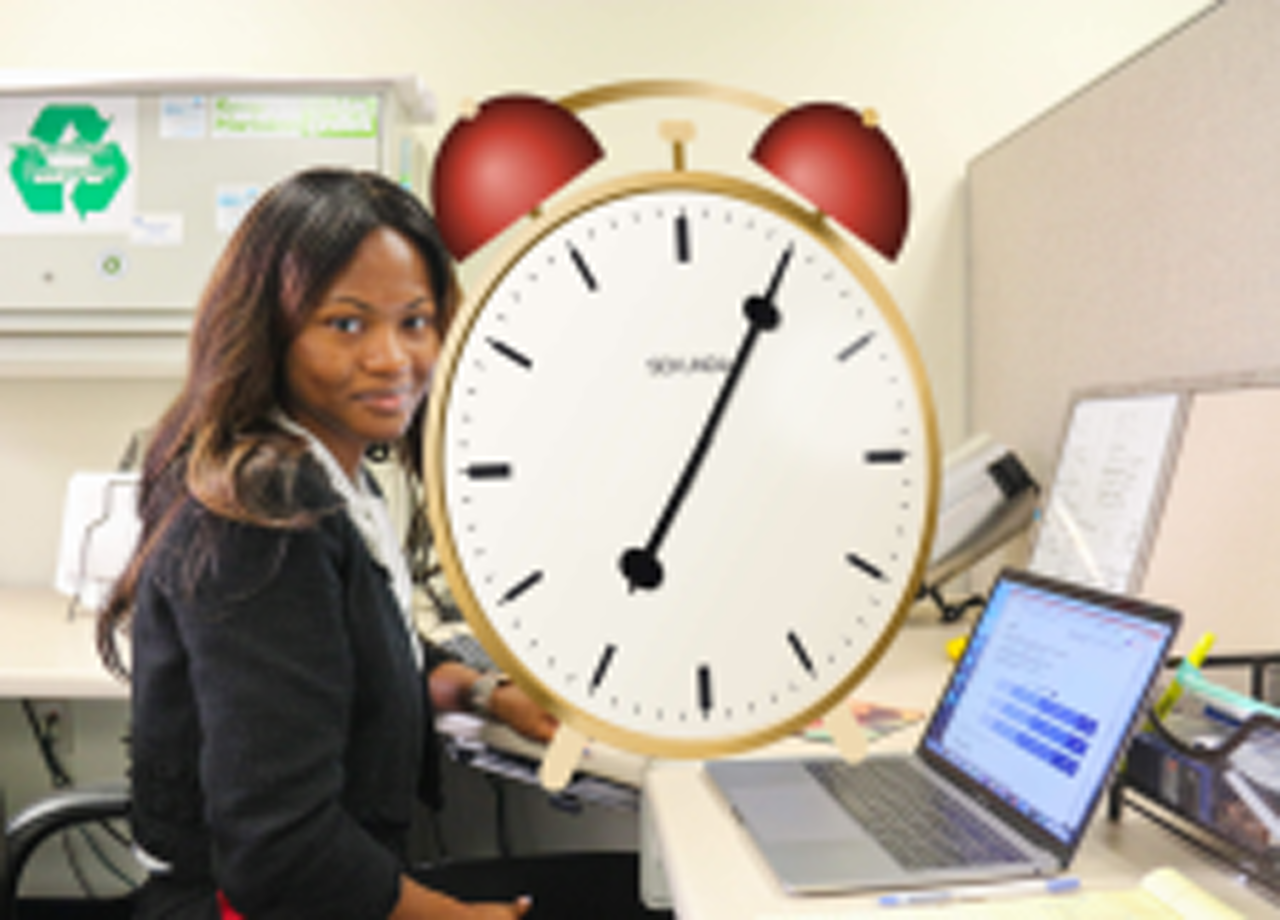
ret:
7,05
